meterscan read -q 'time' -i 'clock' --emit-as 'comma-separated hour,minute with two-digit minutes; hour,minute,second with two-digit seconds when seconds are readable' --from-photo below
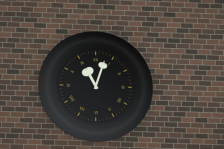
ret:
11,03
